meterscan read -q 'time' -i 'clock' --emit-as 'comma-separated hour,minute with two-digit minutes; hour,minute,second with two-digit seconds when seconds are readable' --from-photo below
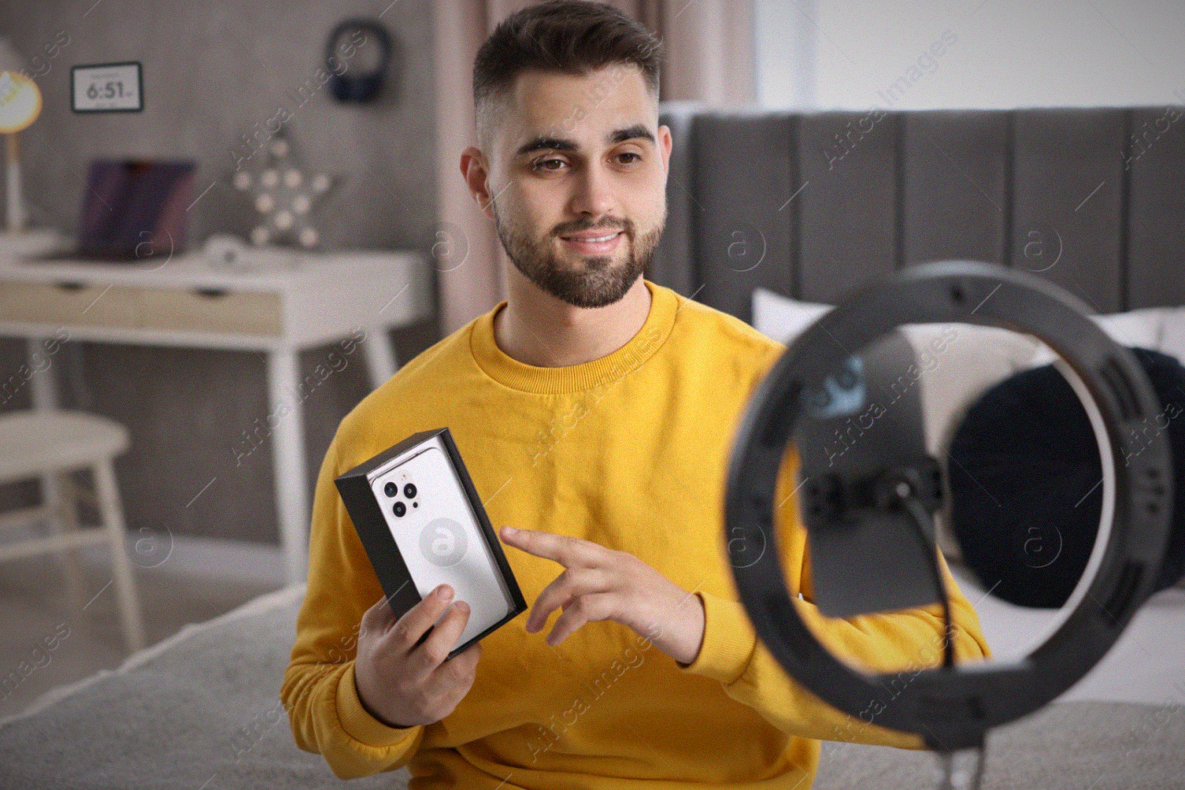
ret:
6,51
